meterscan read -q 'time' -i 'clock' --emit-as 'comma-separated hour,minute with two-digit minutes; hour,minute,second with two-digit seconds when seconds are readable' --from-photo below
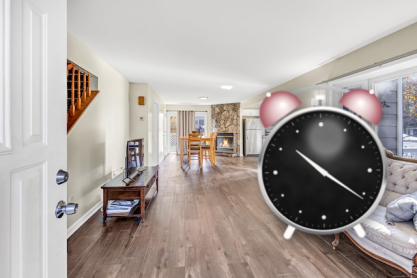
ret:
10,21
